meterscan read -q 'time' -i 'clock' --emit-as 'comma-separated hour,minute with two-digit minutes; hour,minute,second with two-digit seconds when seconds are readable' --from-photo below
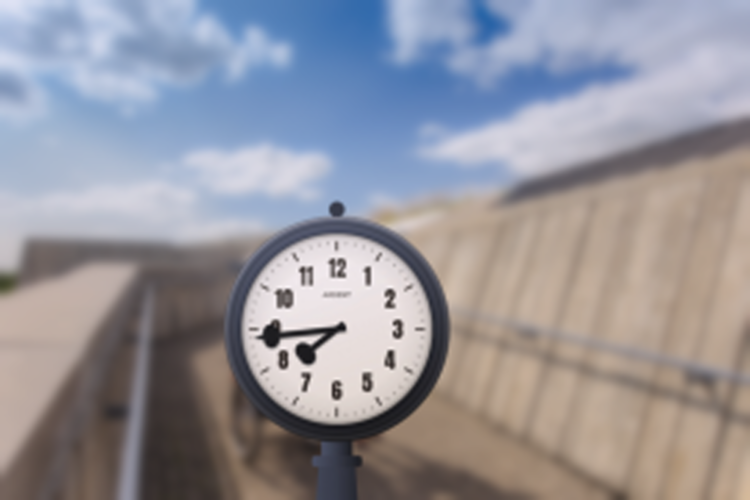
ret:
7,44
